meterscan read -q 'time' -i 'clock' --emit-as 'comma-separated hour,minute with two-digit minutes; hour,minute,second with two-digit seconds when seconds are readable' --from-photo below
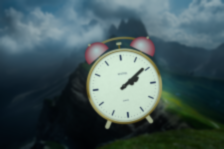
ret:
2,09
